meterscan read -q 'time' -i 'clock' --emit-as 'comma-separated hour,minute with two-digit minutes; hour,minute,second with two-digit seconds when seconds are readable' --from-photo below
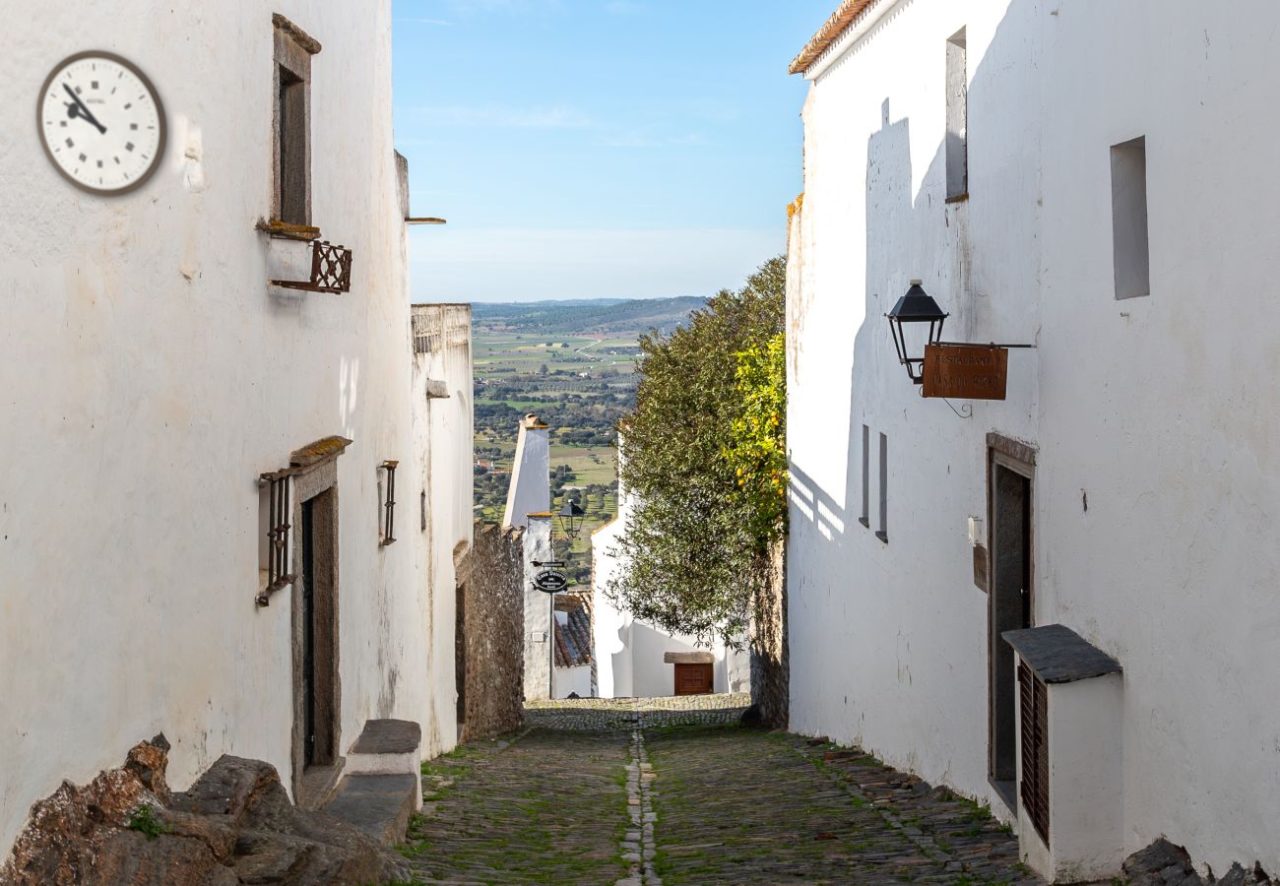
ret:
9,53
